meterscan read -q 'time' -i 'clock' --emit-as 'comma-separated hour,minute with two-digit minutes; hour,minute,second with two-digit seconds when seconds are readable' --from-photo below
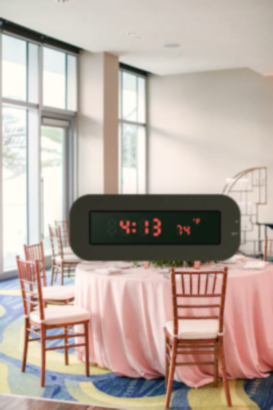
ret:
4,13
